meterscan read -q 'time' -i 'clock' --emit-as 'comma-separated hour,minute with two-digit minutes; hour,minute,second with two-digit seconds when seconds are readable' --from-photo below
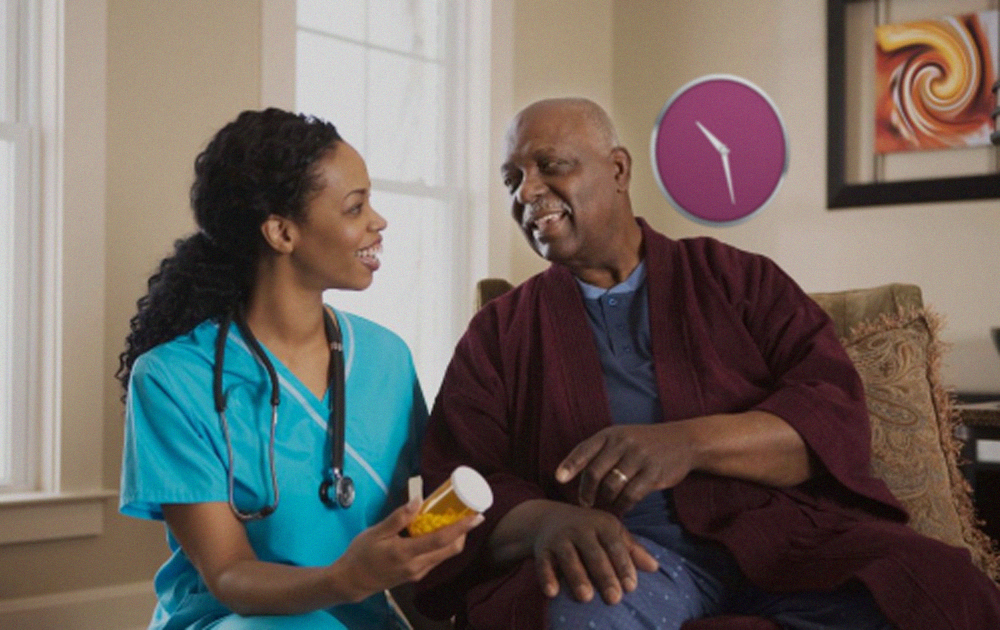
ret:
10,28
